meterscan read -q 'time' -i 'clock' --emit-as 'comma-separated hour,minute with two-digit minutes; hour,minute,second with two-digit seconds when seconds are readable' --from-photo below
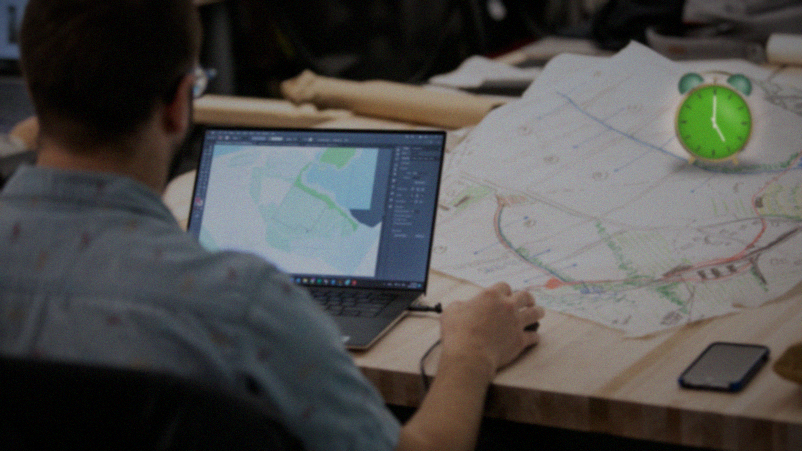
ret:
5,00
